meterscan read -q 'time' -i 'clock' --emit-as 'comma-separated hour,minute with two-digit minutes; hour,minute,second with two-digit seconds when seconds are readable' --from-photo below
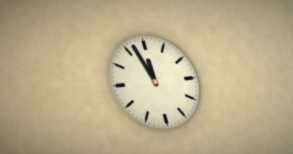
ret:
11,57
